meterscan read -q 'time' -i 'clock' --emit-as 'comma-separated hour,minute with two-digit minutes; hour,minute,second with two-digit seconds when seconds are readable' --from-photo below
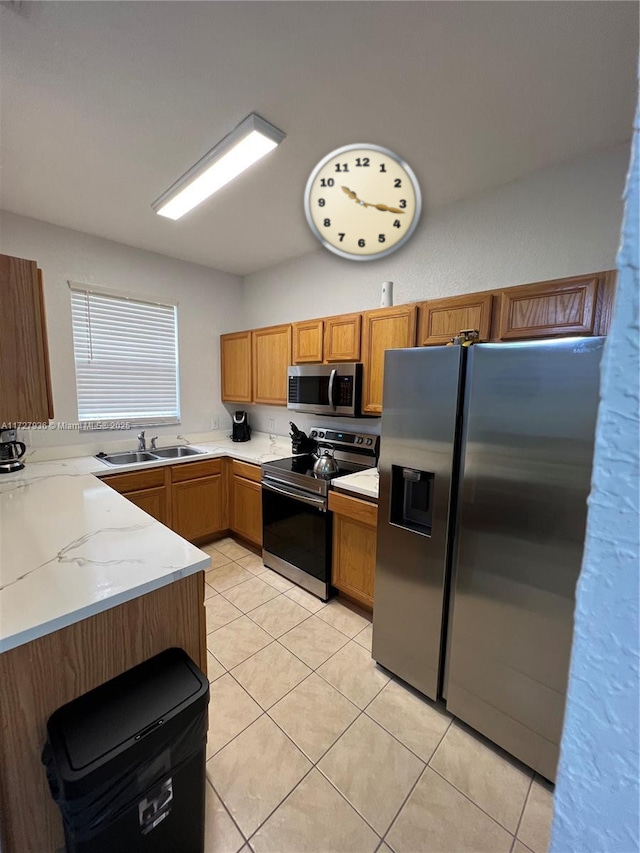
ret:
10,17
